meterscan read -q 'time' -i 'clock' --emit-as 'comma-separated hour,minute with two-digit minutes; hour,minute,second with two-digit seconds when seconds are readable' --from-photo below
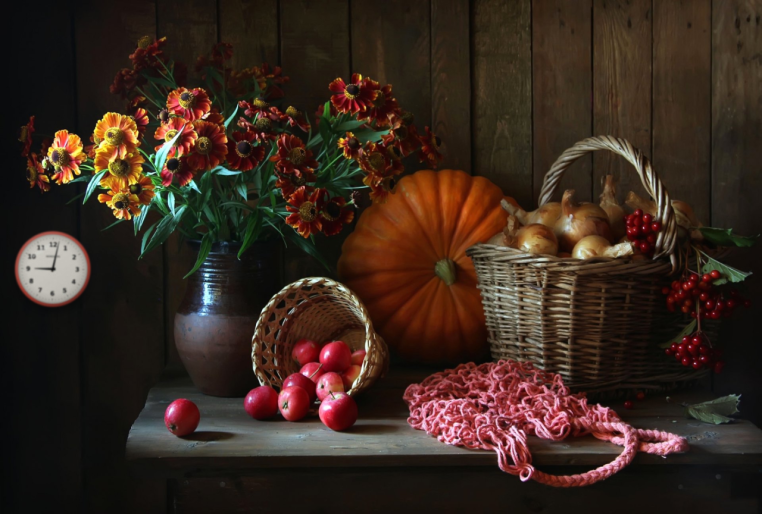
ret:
9,02
